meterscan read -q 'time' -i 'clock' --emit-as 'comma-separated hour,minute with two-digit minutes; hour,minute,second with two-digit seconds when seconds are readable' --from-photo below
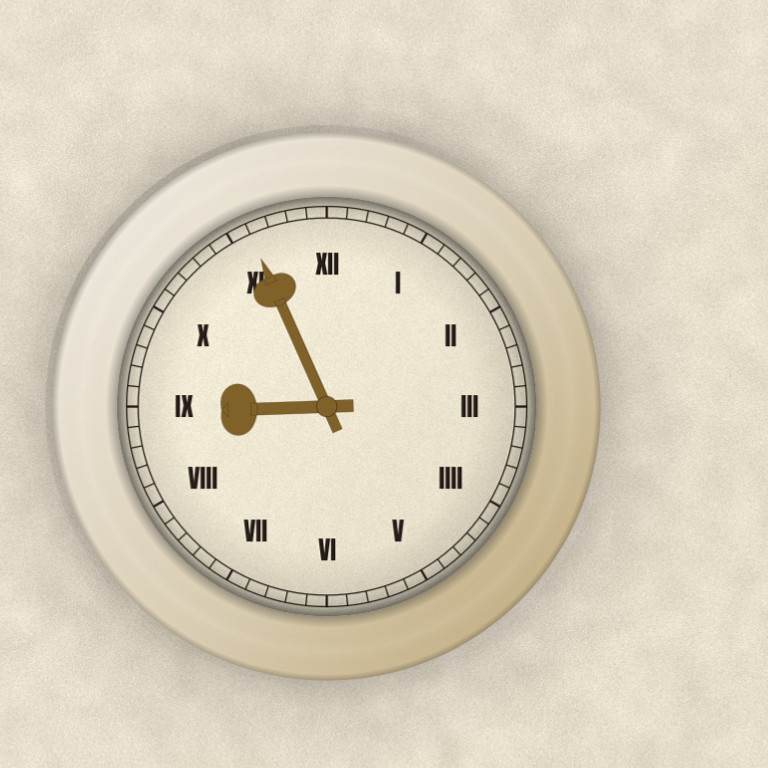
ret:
8,56
